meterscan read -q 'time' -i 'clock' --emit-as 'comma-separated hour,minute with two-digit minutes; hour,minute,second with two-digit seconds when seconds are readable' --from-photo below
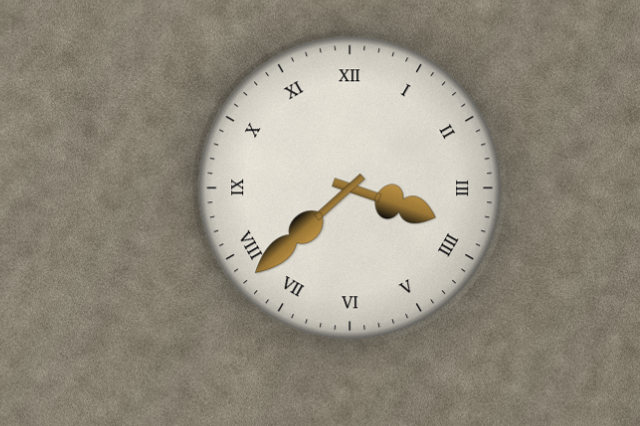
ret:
3,38
